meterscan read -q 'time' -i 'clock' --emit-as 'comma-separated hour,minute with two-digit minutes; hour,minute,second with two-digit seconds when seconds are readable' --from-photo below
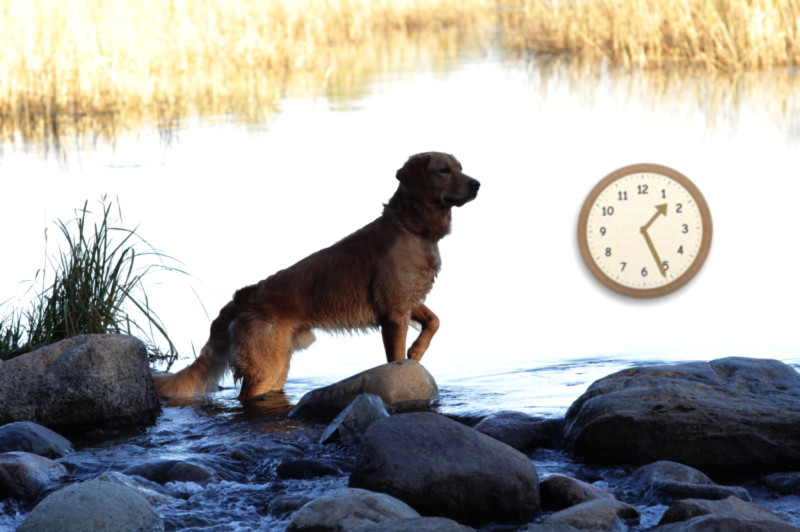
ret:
1,26
